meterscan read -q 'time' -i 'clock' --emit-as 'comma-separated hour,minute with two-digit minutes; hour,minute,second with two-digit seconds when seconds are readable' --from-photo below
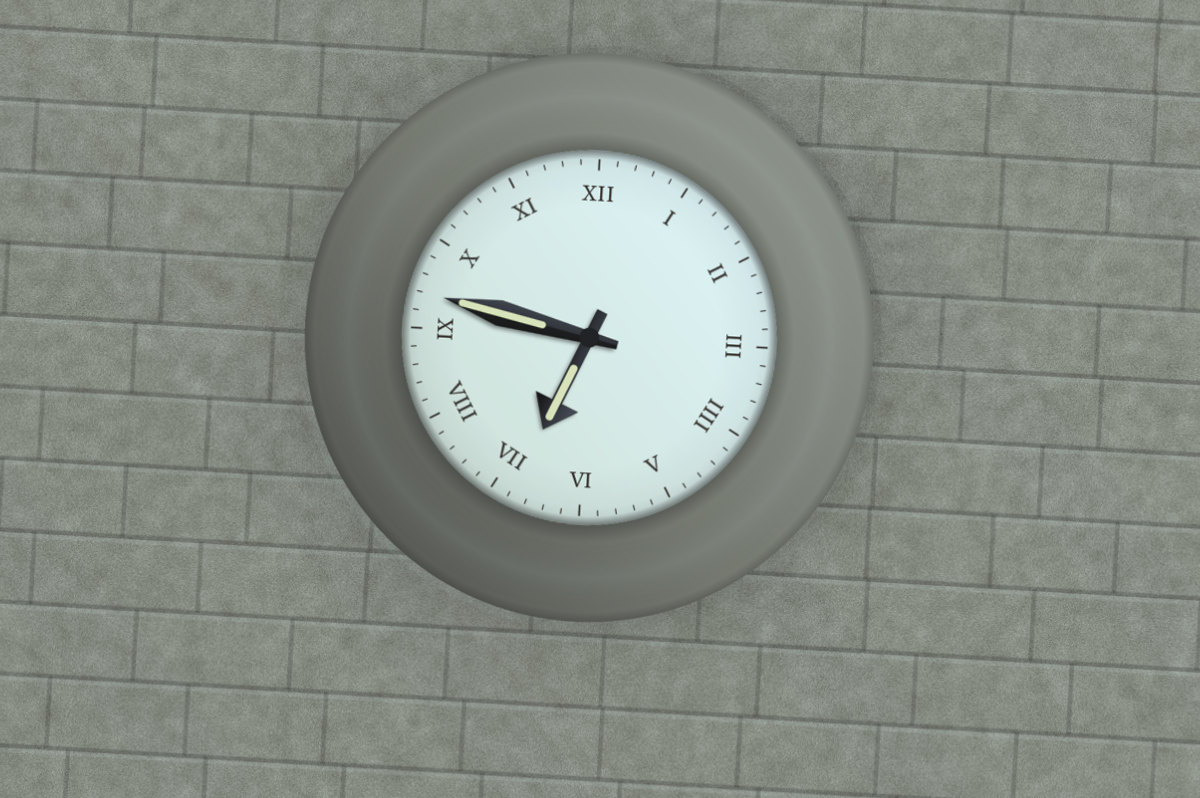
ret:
6,47
